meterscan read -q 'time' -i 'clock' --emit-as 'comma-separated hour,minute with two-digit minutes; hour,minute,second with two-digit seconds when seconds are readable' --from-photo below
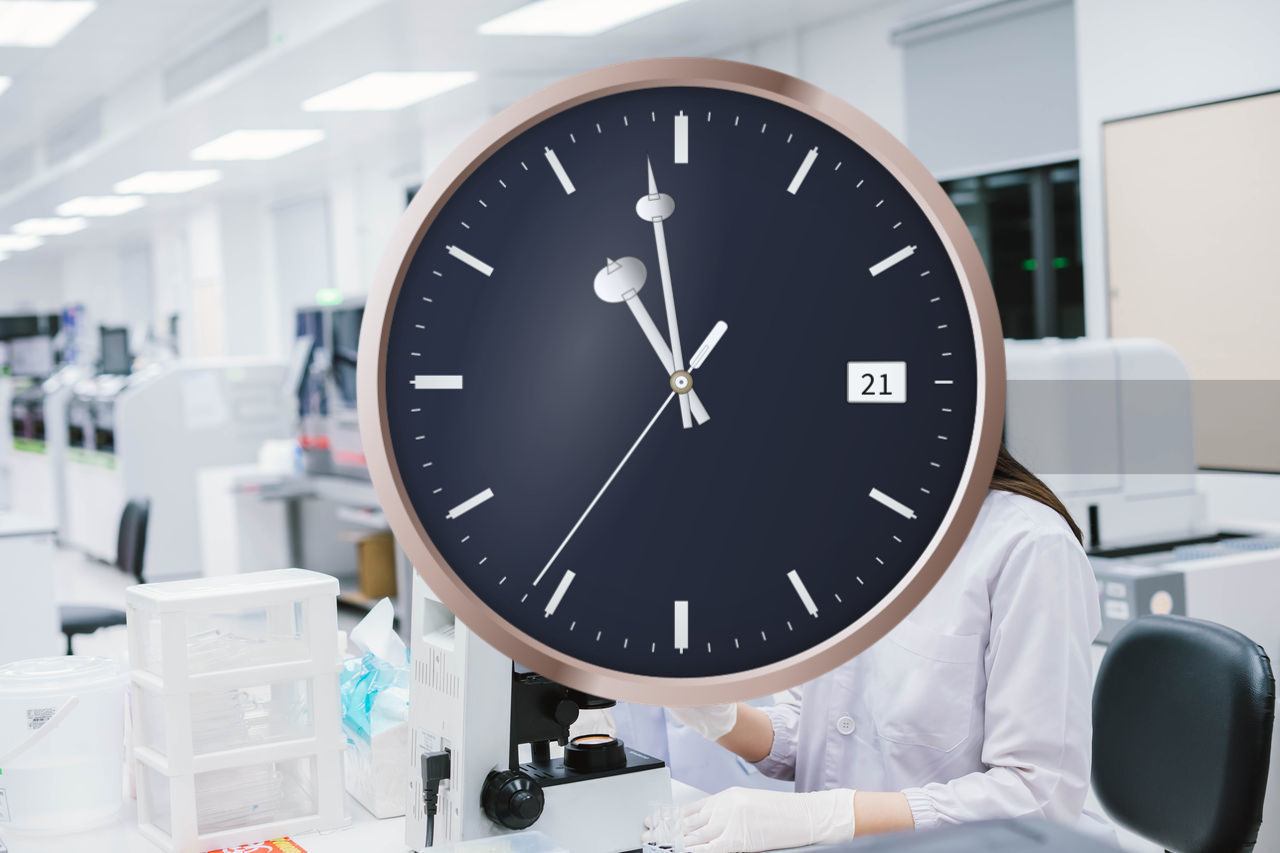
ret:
10,58,36
